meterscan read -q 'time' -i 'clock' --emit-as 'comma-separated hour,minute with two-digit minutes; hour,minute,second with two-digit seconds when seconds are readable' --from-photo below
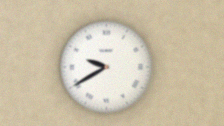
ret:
9,40
